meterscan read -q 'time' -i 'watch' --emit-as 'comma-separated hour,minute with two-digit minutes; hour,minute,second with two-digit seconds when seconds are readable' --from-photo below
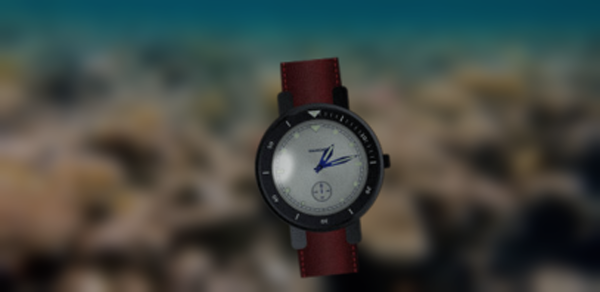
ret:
1,13
